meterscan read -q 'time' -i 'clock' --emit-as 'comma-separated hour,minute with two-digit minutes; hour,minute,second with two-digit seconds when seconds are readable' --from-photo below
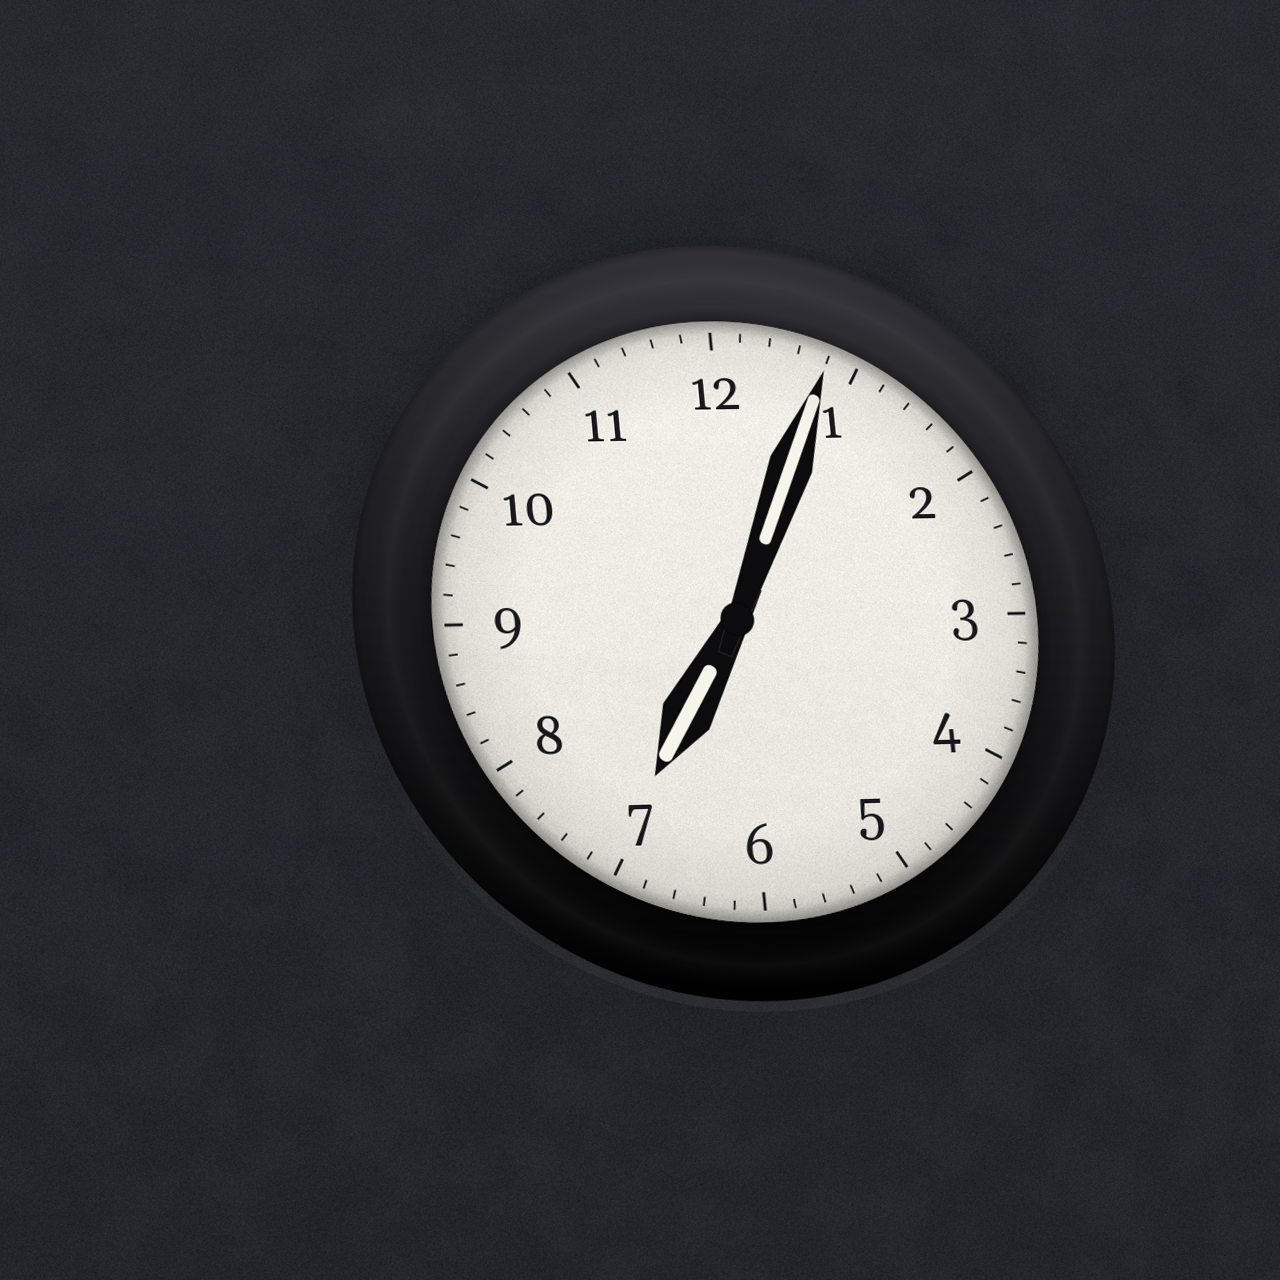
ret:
7,04
